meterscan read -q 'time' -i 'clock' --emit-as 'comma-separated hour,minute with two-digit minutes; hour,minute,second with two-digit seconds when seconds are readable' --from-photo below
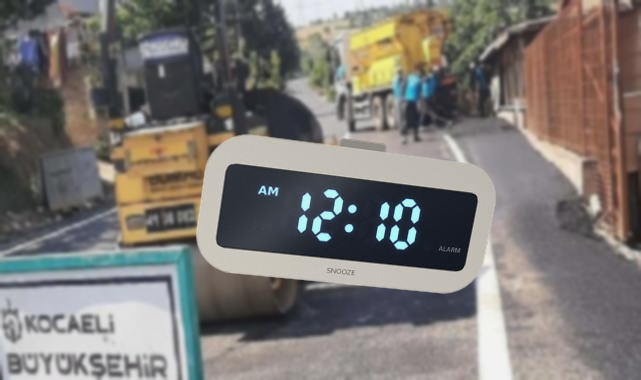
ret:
12,10
